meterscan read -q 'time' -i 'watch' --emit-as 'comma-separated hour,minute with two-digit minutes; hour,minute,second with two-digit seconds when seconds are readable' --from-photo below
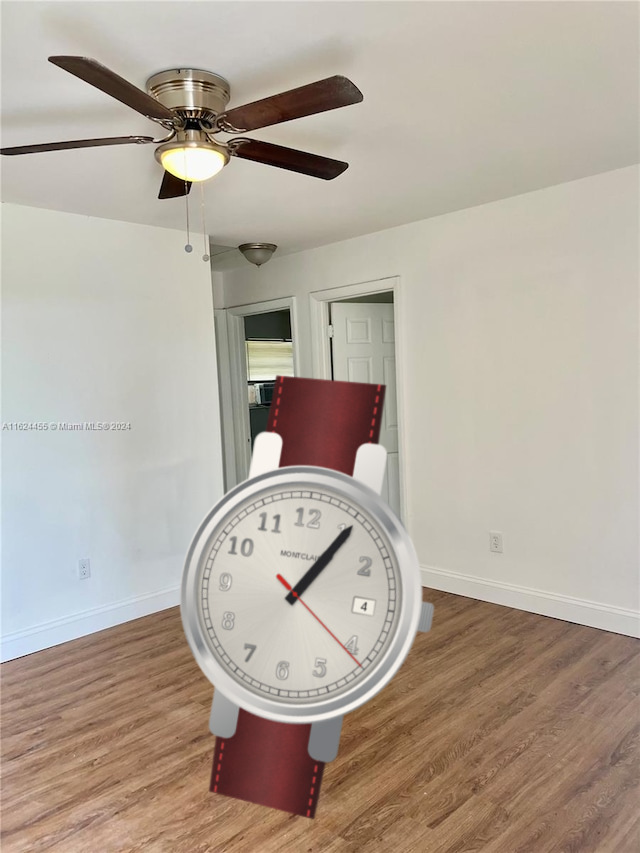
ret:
1,05,21
